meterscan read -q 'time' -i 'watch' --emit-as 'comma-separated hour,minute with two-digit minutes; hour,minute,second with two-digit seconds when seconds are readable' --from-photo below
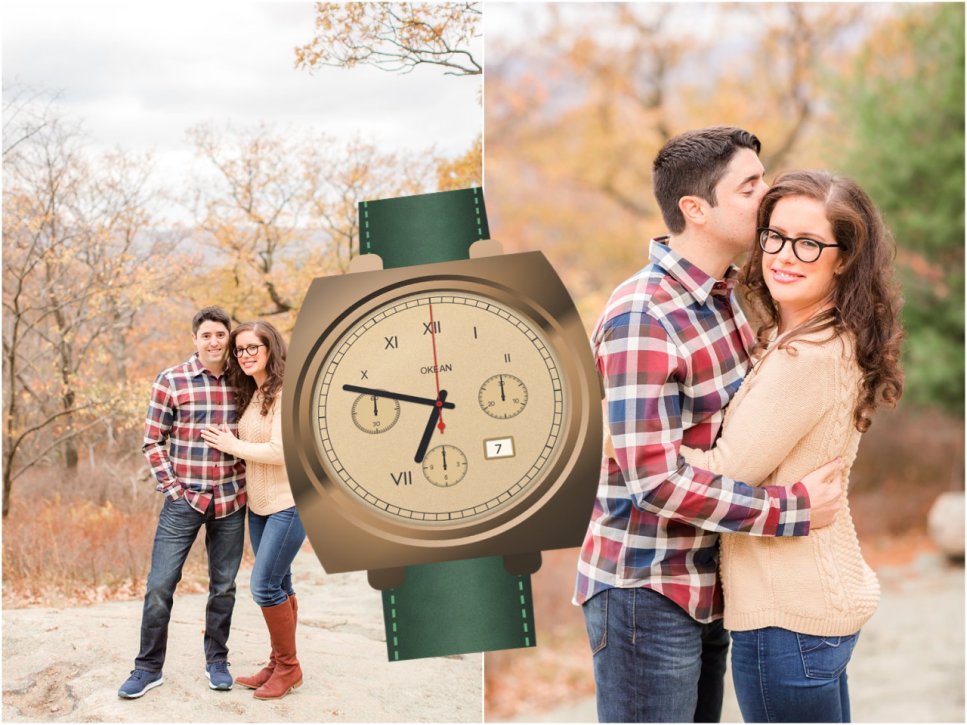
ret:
6,48
